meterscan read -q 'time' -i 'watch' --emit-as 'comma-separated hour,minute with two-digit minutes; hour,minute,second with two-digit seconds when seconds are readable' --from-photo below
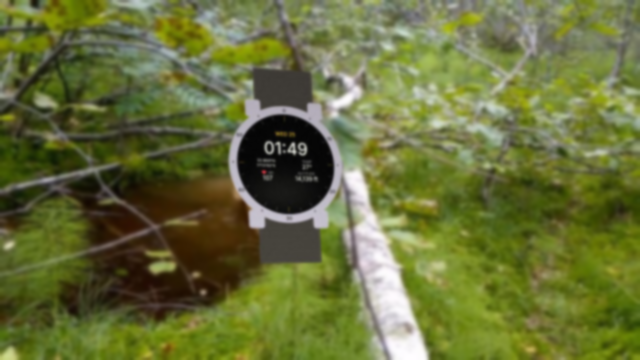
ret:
1,49
